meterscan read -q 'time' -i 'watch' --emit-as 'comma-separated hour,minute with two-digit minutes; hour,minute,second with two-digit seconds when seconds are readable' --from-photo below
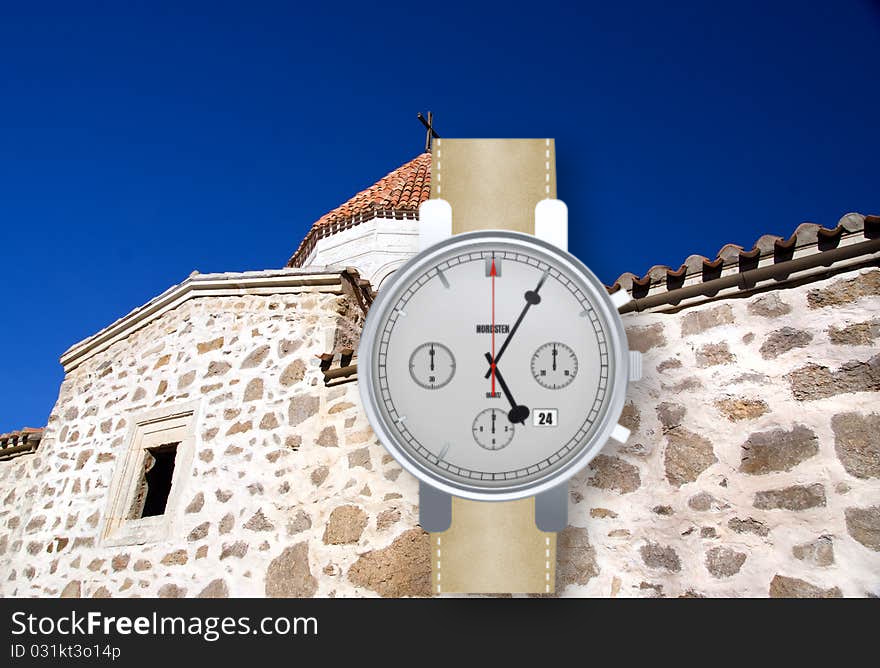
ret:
5,05
